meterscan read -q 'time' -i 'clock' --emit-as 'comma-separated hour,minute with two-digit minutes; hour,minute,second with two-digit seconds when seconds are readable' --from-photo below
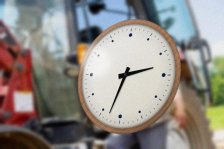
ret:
2,33
